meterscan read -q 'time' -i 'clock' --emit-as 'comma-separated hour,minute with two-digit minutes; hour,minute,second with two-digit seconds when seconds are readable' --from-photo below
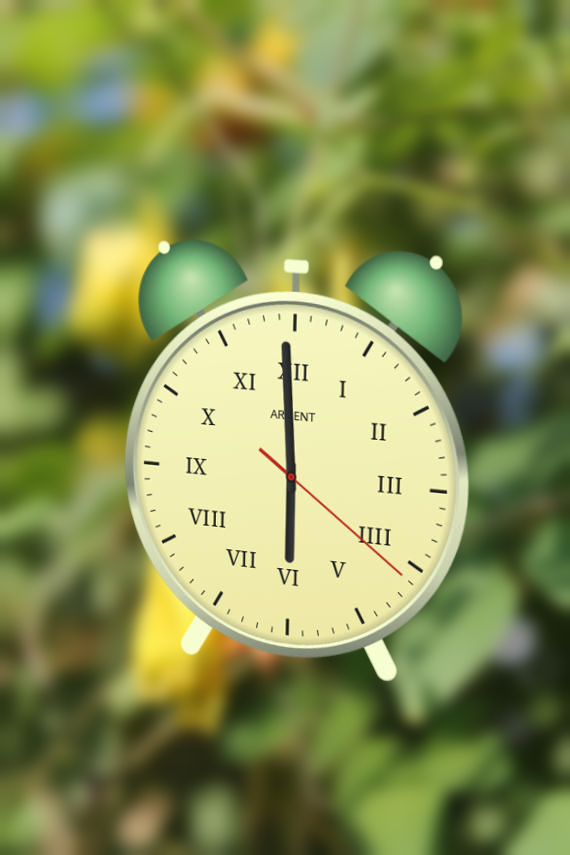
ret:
5,59,21
